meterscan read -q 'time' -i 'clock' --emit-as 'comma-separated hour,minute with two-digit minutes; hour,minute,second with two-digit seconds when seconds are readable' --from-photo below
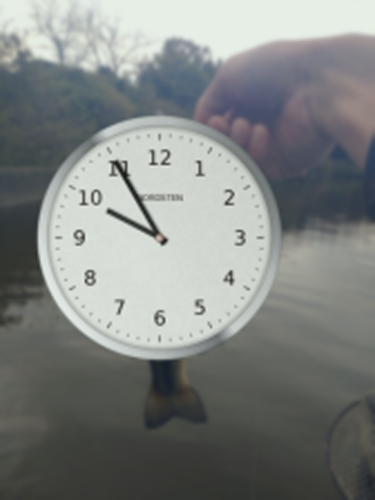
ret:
9,55
